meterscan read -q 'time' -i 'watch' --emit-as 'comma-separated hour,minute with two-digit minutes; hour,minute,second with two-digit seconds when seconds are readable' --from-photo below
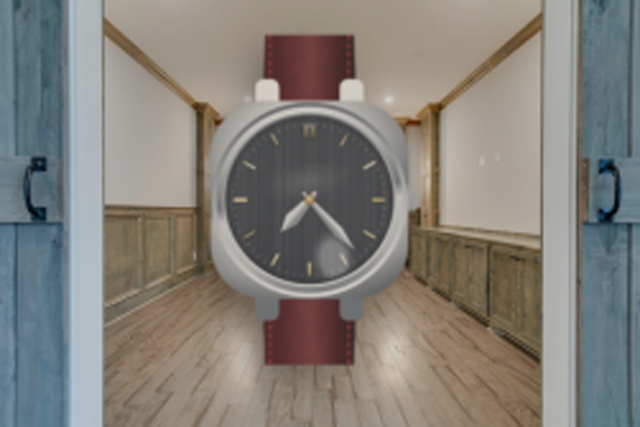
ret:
7,23
